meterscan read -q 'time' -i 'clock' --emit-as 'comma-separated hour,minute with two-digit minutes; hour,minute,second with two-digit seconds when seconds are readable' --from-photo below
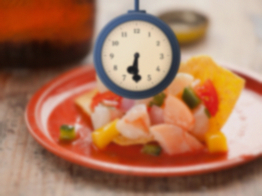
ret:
6,30
